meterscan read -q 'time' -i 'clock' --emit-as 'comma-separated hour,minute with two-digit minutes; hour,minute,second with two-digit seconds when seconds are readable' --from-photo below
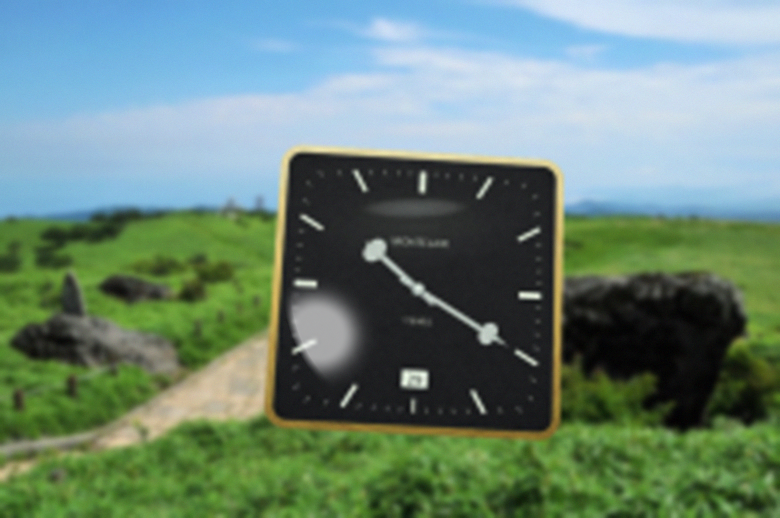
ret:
10,20
